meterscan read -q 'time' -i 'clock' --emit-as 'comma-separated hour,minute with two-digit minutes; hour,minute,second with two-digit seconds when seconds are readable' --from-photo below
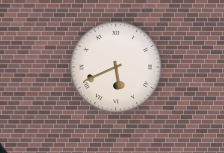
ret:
5,41
